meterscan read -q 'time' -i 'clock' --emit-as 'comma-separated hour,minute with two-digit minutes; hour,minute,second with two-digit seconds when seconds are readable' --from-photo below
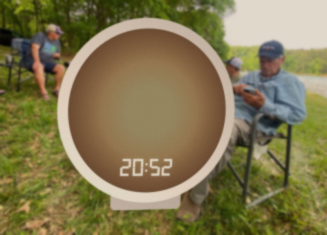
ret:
20,52
